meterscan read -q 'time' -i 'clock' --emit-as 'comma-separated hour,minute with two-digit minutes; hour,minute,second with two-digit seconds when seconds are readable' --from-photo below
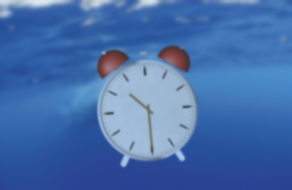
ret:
10,30
